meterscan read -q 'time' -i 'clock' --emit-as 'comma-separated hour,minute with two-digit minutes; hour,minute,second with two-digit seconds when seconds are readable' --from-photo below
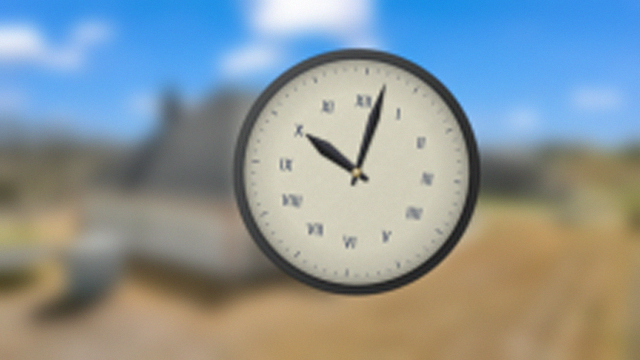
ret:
10,02
